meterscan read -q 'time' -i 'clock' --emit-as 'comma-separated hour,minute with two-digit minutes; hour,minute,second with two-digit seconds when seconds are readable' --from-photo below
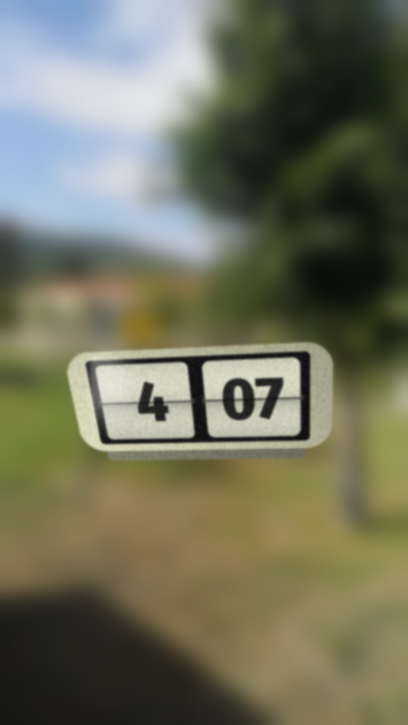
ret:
4,07
